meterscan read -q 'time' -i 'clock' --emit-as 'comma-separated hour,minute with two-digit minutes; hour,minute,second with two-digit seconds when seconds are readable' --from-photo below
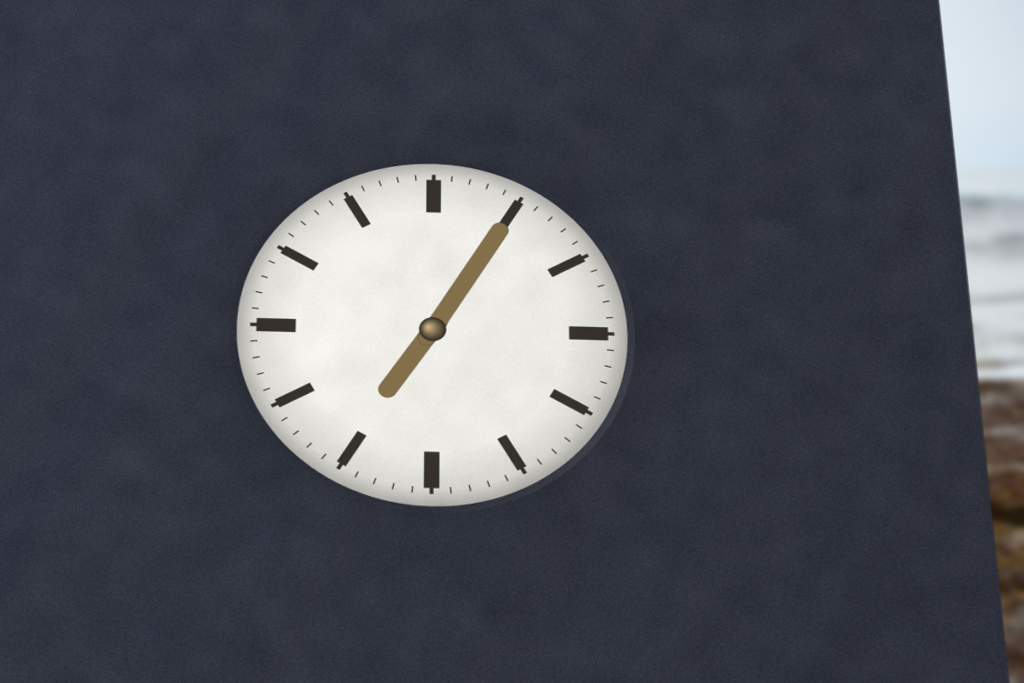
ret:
7,05
